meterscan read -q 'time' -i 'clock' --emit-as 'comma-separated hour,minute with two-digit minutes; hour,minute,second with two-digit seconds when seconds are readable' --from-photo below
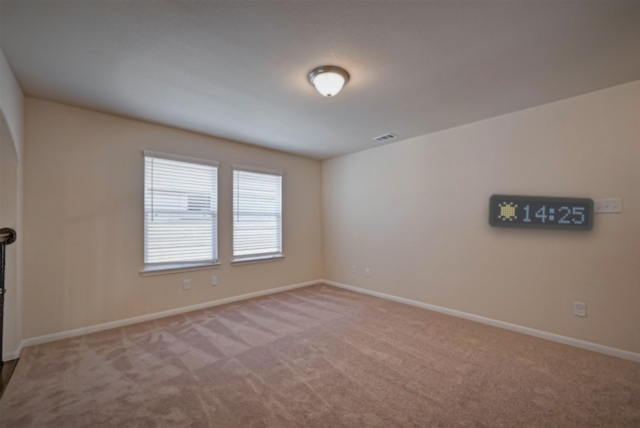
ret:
14,25
